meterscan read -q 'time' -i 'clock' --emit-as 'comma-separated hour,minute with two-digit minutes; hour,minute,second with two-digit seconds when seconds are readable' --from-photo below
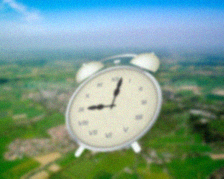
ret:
9,02
